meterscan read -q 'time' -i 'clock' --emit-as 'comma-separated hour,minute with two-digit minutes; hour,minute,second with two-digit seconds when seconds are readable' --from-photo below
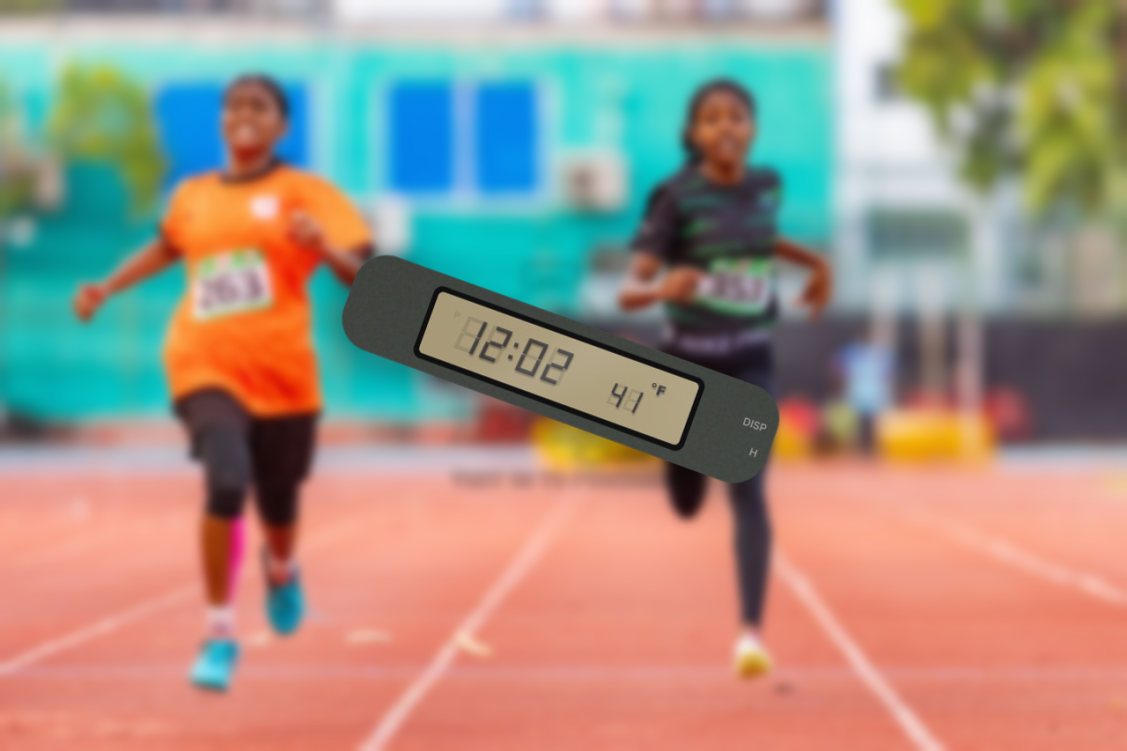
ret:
12,02
